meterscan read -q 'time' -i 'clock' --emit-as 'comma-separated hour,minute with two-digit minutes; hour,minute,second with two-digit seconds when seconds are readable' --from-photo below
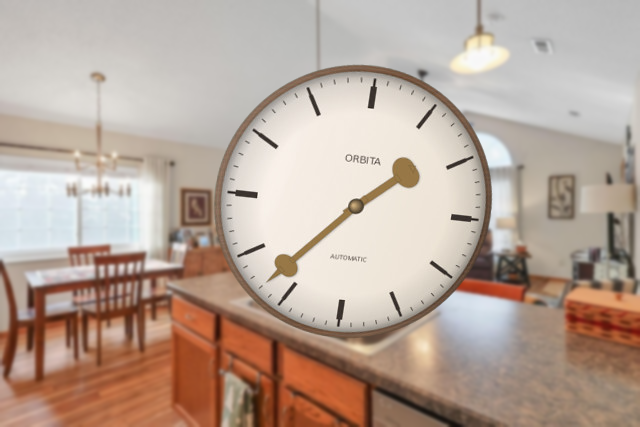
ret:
1,37
